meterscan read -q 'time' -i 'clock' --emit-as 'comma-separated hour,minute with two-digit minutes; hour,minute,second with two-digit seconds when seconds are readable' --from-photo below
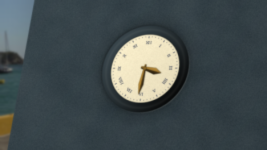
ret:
3,31
